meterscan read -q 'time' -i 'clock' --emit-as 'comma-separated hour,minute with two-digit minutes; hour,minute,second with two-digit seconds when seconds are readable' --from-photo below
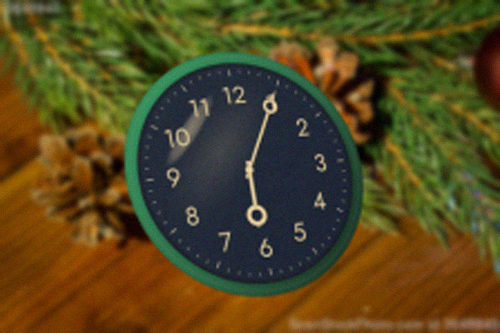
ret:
6,05
